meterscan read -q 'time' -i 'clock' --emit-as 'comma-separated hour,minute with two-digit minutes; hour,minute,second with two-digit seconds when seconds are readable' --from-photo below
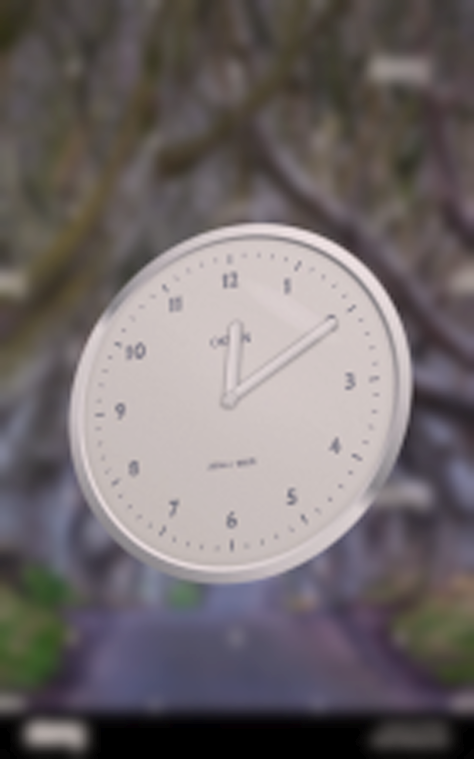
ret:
12,10
